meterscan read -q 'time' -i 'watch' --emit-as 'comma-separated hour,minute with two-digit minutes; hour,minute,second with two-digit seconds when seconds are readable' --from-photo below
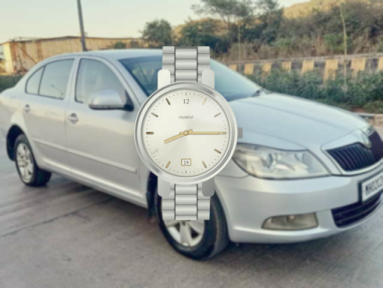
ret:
8,15
